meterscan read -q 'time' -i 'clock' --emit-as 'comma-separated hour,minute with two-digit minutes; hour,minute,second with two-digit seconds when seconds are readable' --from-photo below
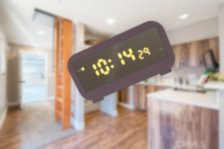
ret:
10,14,29
